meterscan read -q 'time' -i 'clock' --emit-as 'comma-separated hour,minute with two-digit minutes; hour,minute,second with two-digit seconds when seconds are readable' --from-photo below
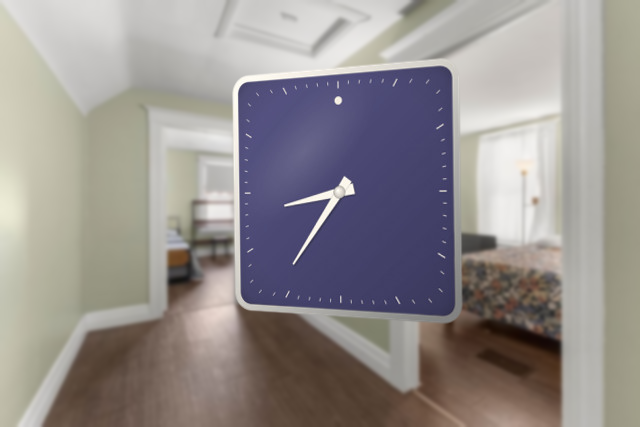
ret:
8,36
